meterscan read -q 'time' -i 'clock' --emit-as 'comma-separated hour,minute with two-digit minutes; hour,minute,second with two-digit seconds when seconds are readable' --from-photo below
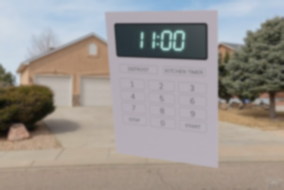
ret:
11,00
